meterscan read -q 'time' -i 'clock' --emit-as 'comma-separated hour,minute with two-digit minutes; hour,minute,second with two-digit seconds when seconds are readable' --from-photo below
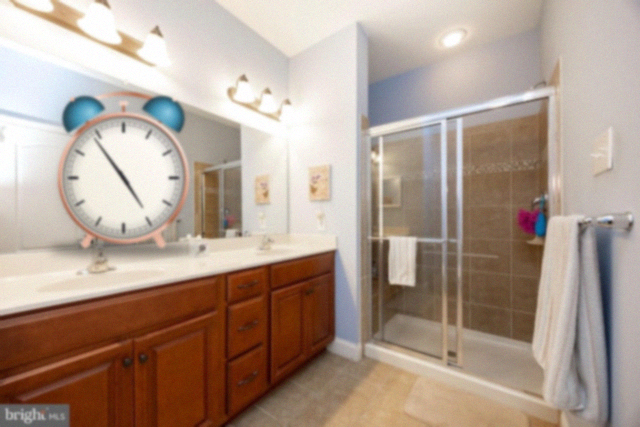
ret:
4,54
